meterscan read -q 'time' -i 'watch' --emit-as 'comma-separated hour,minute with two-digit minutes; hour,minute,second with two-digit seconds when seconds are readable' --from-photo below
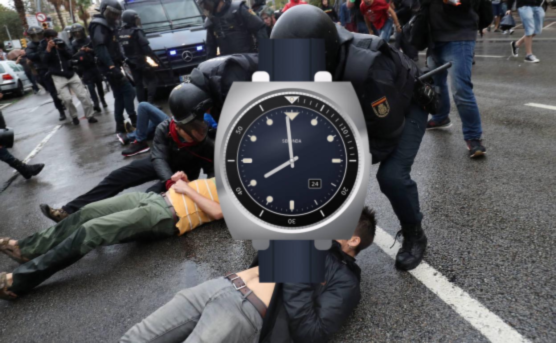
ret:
7,59
